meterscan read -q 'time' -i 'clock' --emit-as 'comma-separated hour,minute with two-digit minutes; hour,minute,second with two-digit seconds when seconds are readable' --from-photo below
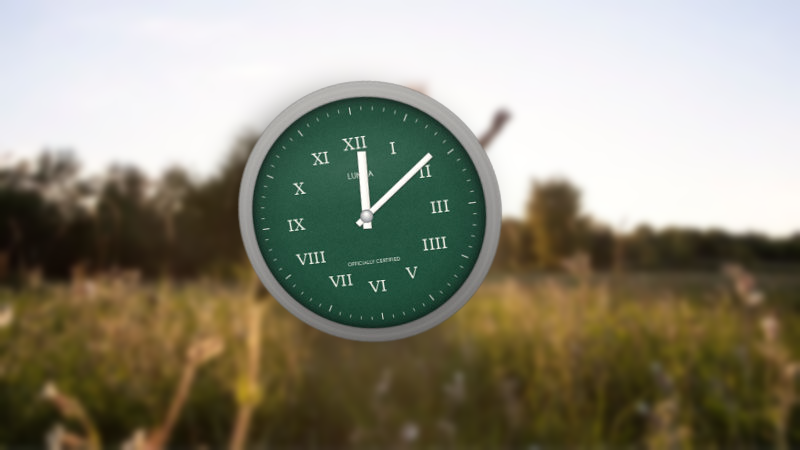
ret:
12,09
